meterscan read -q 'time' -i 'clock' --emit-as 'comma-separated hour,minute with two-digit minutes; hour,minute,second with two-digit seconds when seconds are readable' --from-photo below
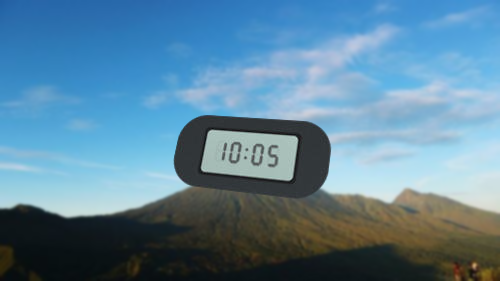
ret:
10,05
